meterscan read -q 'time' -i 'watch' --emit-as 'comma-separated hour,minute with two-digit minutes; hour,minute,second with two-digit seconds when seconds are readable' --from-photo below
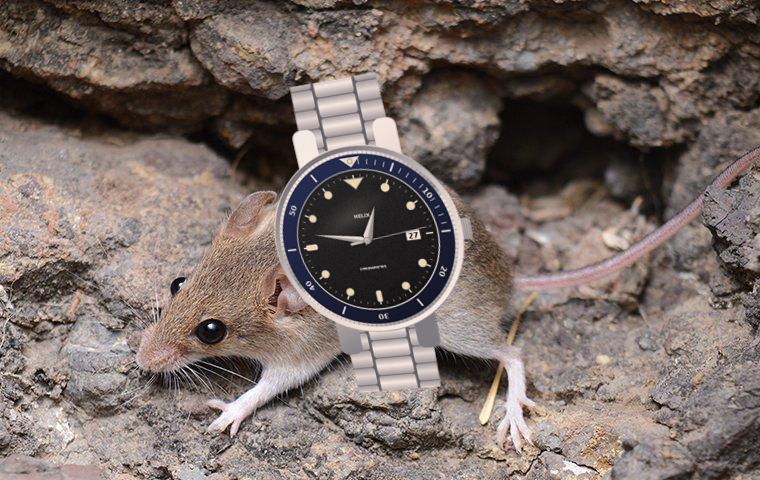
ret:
12,47,14
